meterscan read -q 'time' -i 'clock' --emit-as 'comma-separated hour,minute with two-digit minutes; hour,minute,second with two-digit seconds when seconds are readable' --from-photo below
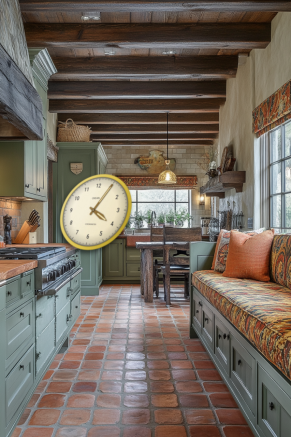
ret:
4,05
